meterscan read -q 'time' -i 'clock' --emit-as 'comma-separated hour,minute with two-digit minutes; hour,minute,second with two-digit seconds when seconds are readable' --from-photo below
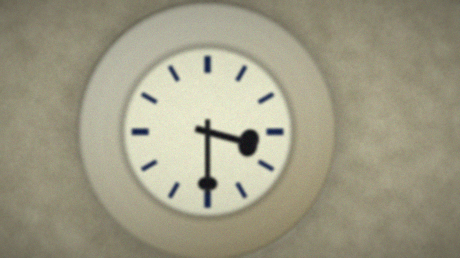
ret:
3,30
